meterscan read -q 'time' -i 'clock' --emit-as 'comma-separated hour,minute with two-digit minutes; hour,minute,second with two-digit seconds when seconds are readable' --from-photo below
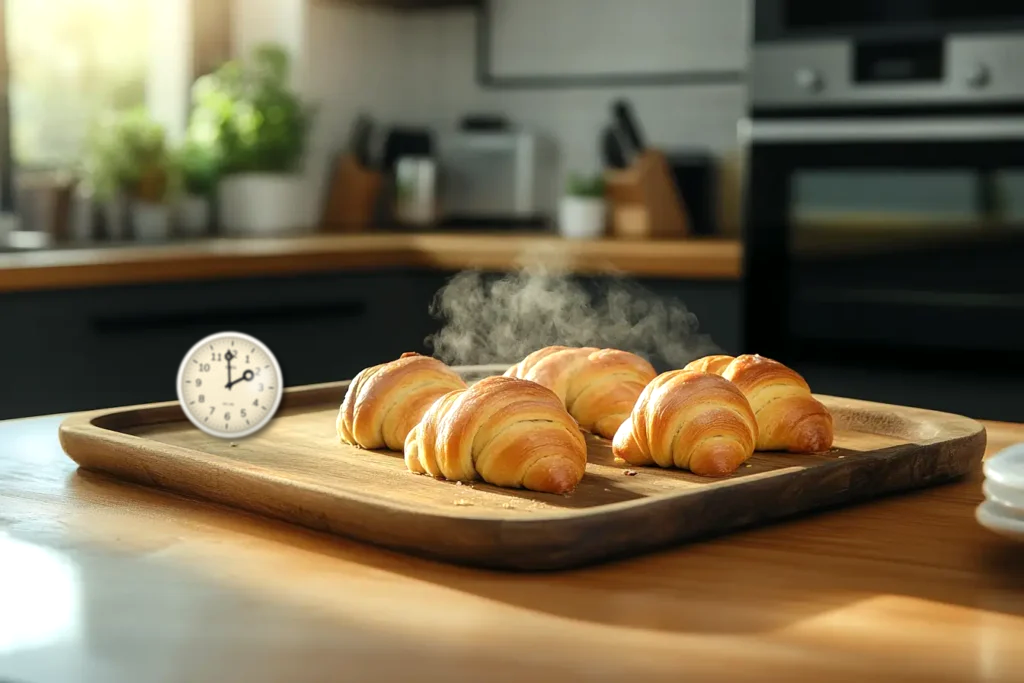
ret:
1,59
